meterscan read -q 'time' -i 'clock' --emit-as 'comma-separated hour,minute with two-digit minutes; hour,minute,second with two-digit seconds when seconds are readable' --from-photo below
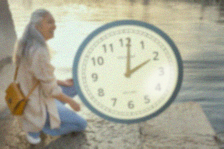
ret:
2,01
